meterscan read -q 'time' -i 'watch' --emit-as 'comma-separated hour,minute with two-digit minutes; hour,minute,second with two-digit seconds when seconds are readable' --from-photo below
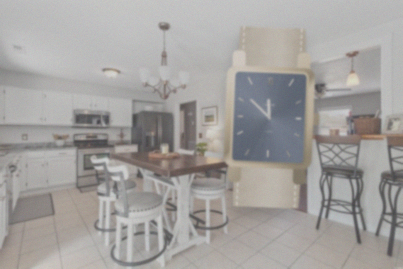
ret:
11,52
